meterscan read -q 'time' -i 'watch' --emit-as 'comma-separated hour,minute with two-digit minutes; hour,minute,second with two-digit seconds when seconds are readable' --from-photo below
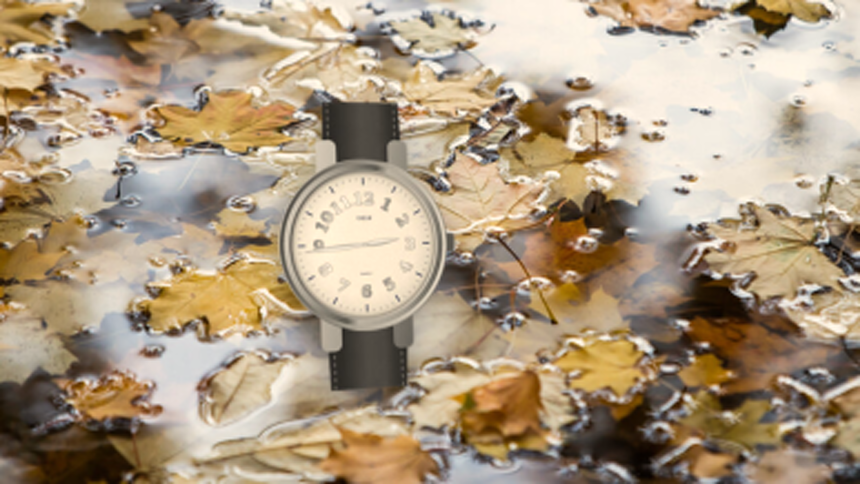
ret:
2,44
